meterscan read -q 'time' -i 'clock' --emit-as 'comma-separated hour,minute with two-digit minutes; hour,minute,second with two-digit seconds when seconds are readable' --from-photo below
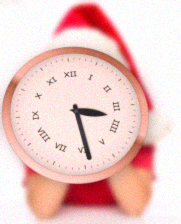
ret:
3,29
